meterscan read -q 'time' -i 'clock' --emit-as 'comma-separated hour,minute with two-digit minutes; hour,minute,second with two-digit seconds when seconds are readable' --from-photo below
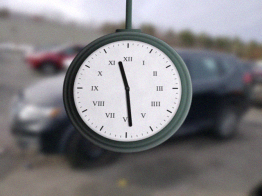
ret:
11,29
